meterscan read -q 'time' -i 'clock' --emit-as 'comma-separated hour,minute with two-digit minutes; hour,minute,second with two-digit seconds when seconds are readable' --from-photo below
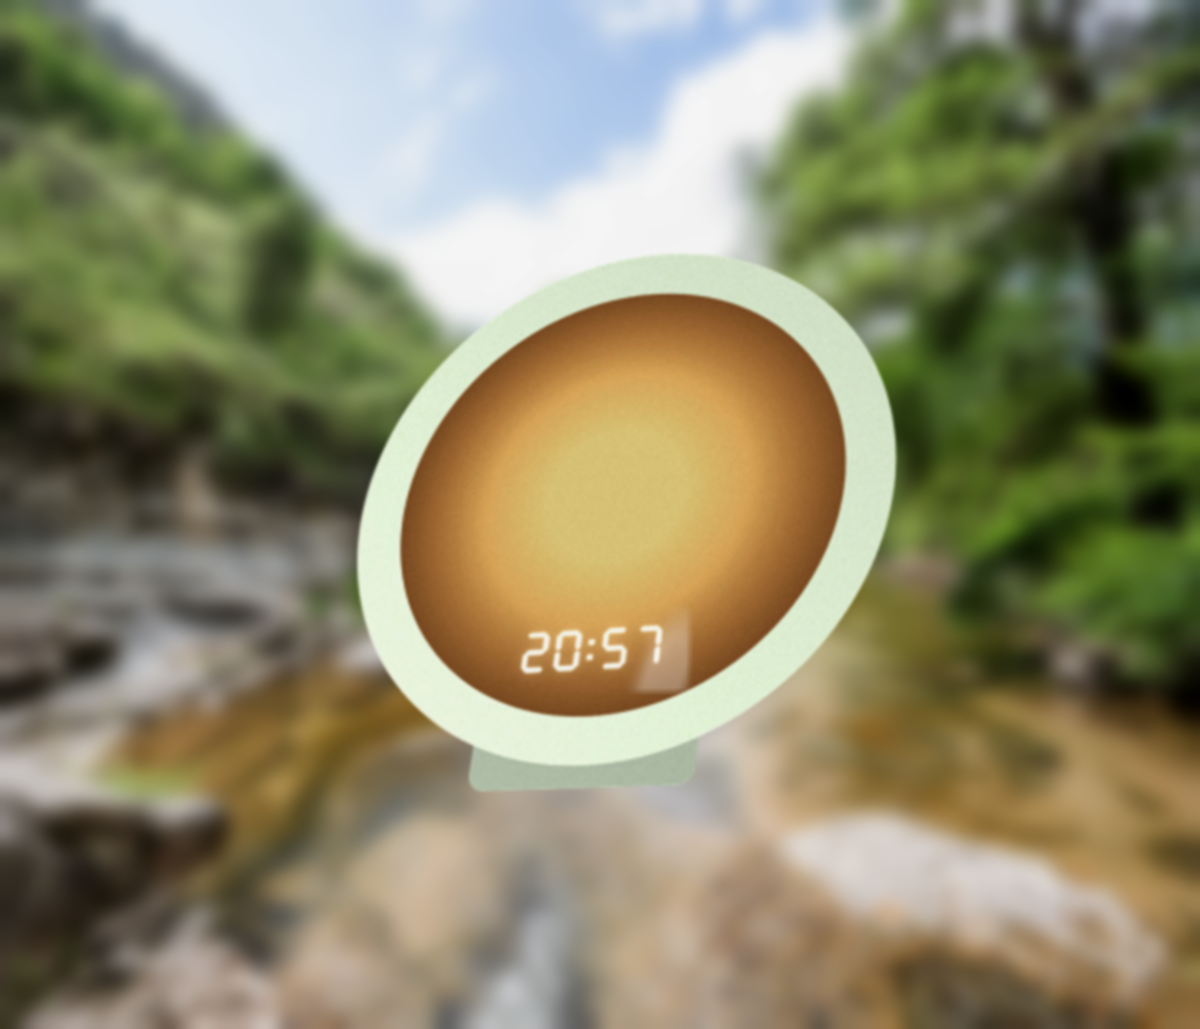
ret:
20,57
